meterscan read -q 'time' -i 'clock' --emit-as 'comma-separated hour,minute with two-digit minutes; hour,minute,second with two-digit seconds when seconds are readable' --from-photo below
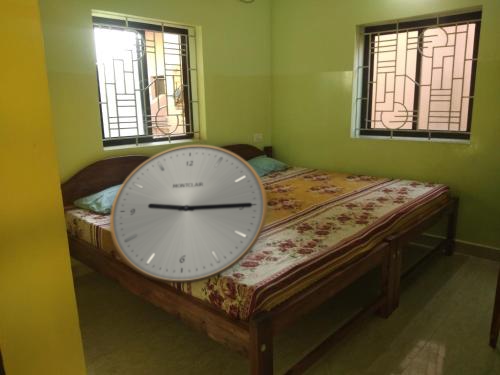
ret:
9,15
